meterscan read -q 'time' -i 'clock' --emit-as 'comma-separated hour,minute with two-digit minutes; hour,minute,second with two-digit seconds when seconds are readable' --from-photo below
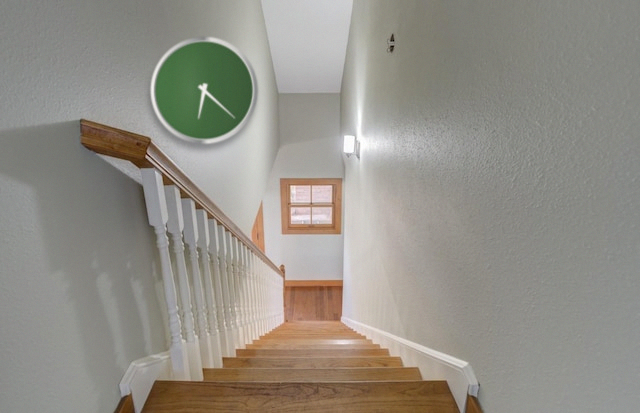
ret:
6,22
